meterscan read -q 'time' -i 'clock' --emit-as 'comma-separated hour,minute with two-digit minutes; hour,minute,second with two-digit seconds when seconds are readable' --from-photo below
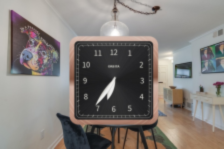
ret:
6,36
